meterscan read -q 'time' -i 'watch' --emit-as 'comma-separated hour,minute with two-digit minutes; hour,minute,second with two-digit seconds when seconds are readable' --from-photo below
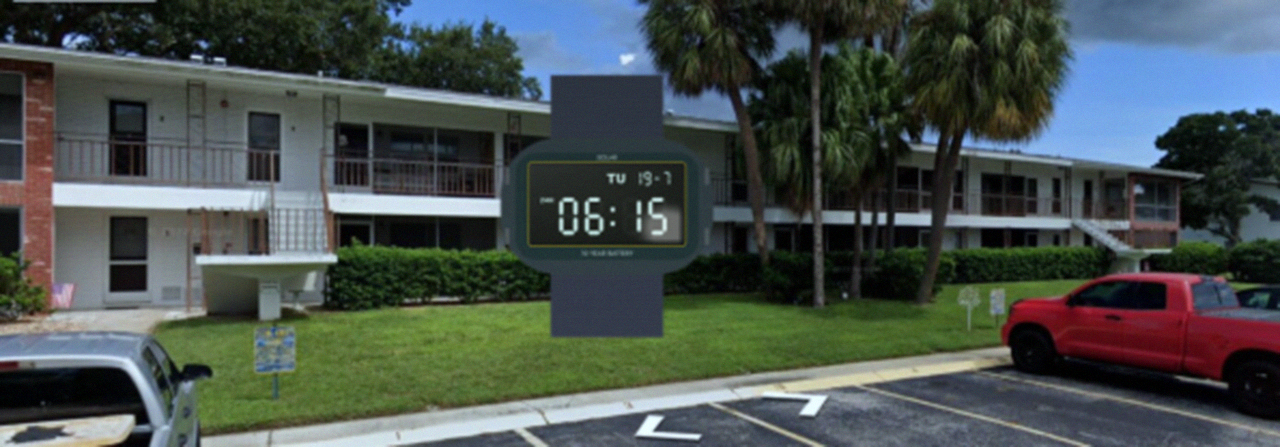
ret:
6,15
